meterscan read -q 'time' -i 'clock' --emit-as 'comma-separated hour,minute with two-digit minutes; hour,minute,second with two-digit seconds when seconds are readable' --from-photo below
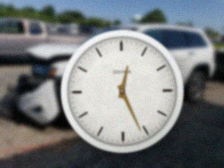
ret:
12,26
